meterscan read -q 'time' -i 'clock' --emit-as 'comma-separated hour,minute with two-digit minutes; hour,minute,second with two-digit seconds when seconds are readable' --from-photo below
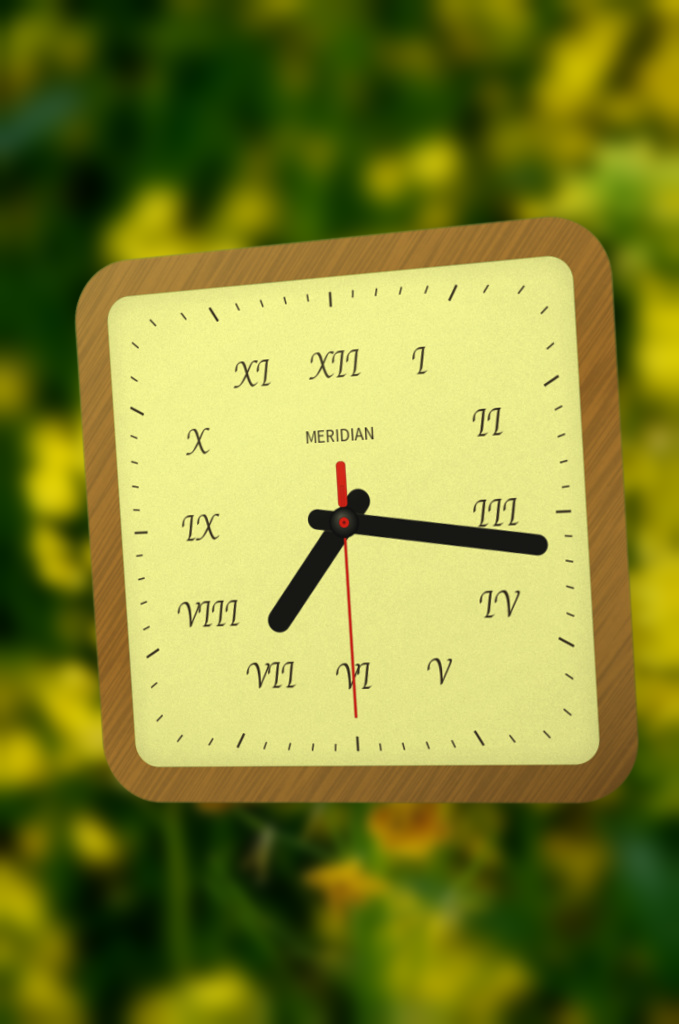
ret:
7,16,30
